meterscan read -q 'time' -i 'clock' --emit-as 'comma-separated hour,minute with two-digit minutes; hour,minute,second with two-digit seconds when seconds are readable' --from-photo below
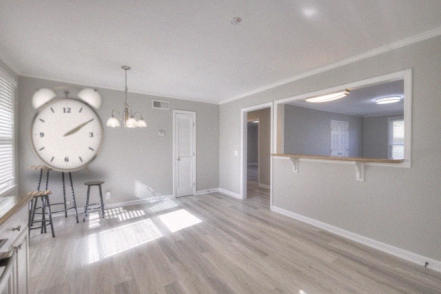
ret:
2,10
